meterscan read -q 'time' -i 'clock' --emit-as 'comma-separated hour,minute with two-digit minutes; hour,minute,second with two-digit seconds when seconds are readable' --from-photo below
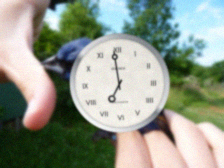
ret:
6,59
